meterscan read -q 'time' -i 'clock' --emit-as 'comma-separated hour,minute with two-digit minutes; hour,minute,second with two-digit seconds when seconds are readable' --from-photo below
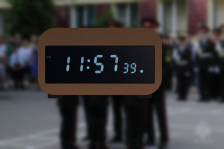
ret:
11,57,39
